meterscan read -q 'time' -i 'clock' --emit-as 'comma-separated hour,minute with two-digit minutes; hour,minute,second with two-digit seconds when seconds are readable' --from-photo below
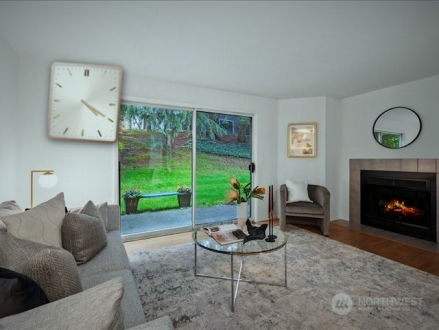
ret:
4,20
